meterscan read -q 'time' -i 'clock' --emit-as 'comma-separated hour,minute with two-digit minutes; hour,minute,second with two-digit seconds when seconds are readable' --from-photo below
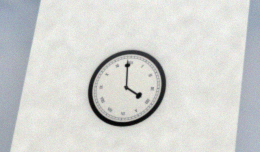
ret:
3,59
